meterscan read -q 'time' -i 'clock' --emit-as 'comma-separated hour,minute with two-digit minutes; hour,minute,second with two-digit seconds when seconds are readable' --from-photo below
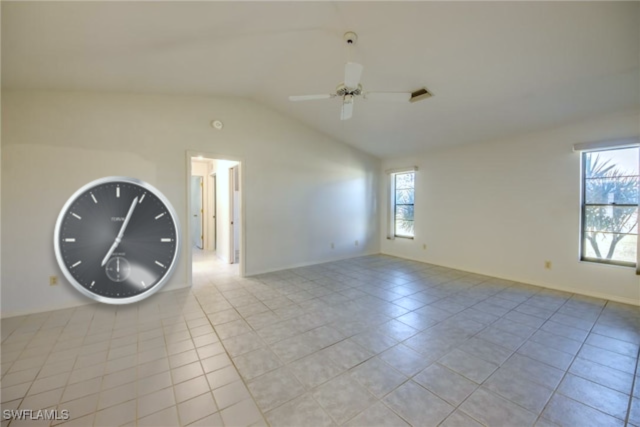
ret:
7,04
